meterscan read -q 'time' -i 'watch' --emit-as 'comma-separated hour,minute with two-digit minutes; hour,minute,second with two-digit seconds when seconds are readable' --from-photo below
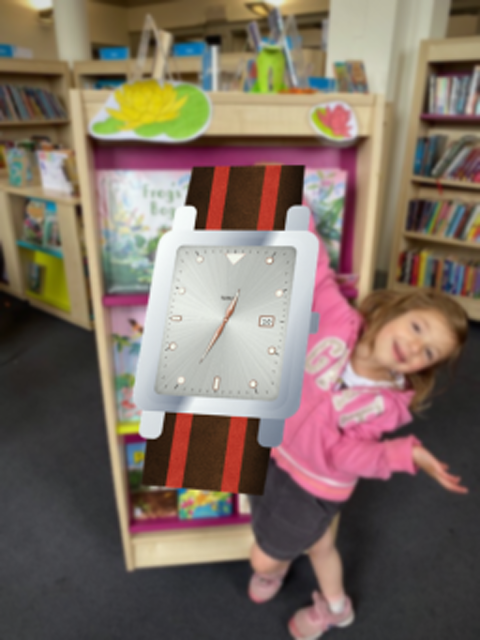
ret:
12,34
